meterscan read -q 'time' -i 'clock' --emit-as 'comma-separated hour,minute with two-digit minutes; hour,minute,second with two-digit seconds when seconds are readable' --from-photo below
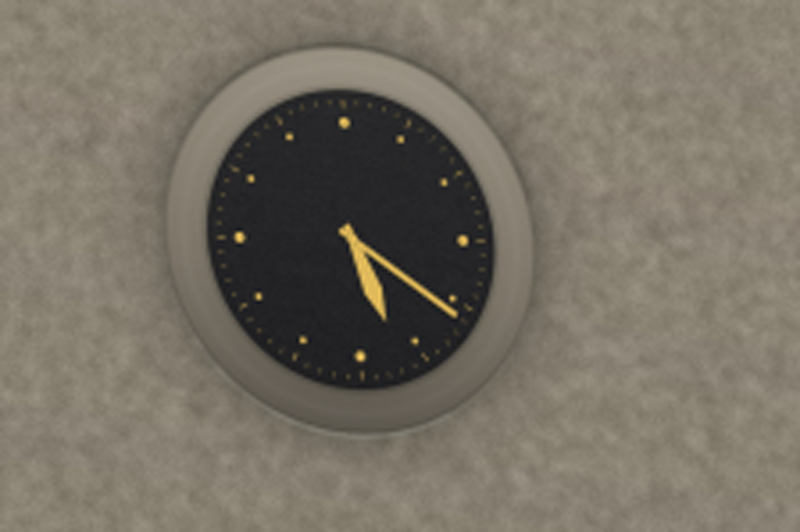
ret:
5,21
